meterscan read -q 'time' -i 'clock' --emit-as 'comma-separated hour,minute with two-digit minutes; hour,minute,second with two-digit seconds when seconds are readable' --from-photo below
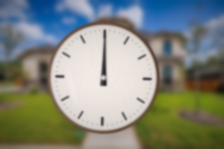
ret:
12,00
